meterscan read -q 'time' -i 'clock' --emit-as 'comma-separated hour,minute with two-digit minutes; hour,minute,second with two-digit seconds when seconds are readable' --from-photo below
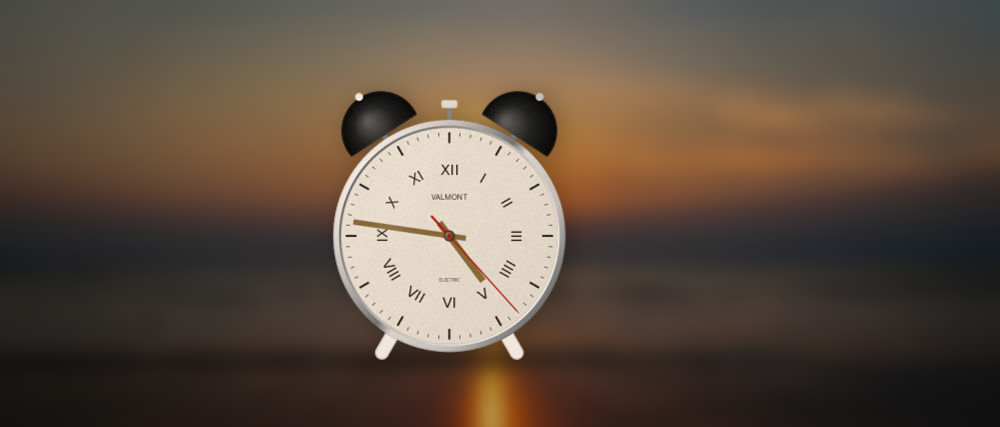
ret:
4,46,23
